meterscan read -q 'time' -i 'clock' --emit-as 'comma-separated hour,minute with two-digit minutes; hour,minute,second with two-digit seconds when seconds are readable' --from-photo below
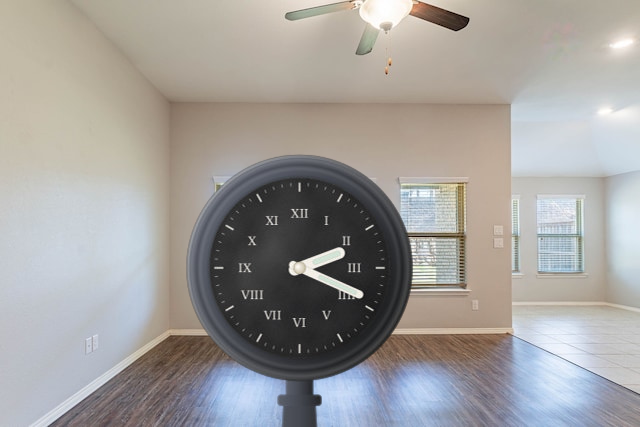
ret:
2,19
